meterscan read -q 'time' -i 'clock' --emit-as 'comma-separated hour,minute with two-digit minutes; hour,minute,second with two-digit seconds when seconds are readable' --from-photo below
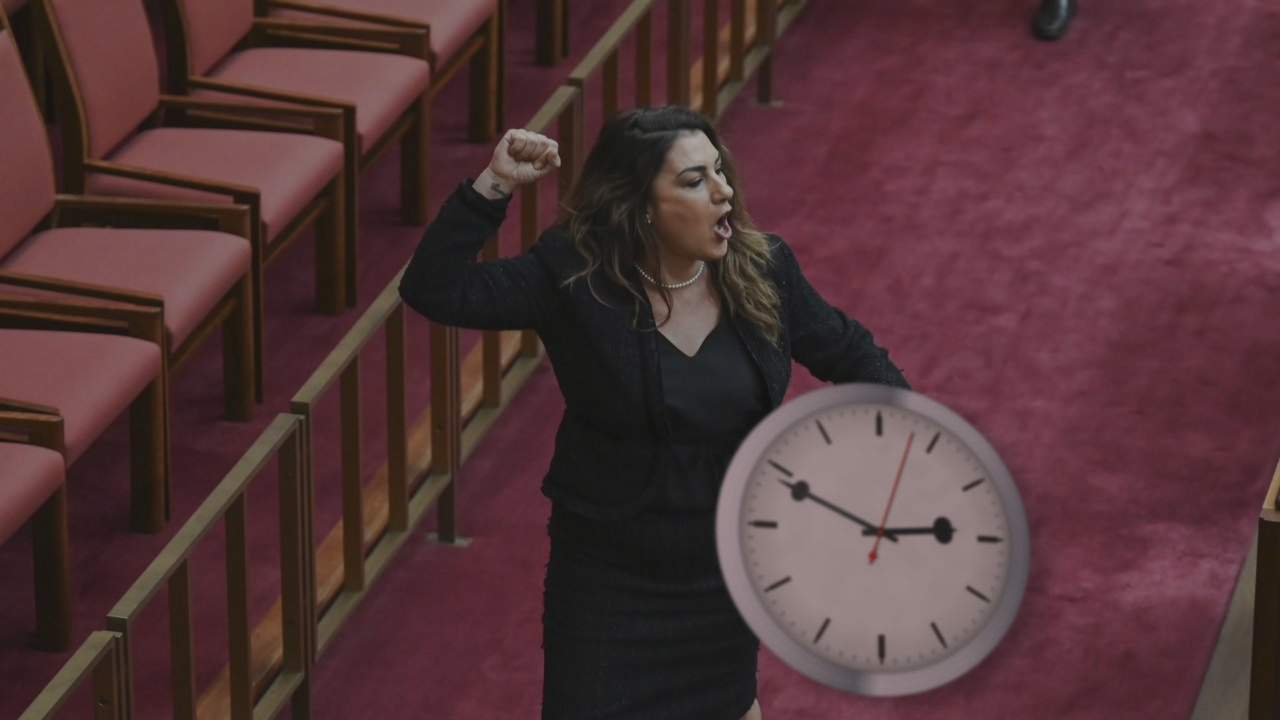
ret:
2,49,03
